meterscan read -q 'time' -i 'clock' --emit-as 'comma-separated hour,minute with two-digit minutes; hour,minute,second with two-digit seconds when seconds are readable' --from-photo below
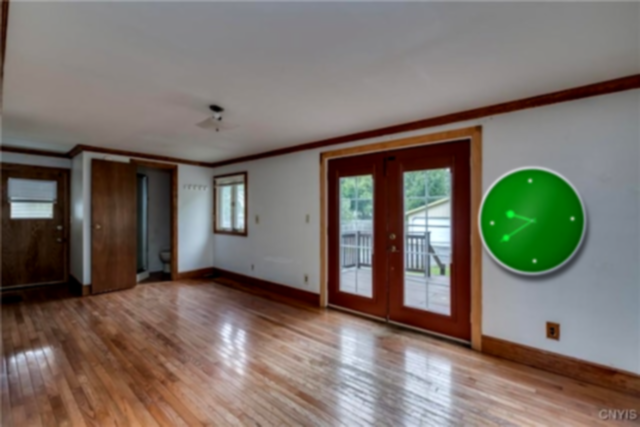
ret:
9,40
